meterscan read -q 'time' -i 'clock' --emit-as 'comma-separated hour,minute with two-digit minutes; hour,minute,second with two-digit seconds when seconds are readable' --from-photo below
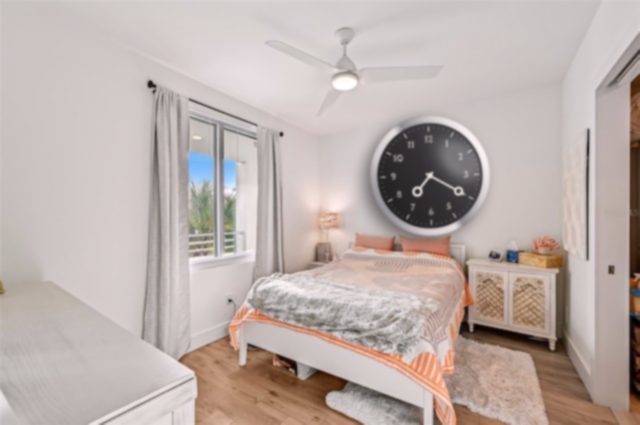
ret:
7,20
